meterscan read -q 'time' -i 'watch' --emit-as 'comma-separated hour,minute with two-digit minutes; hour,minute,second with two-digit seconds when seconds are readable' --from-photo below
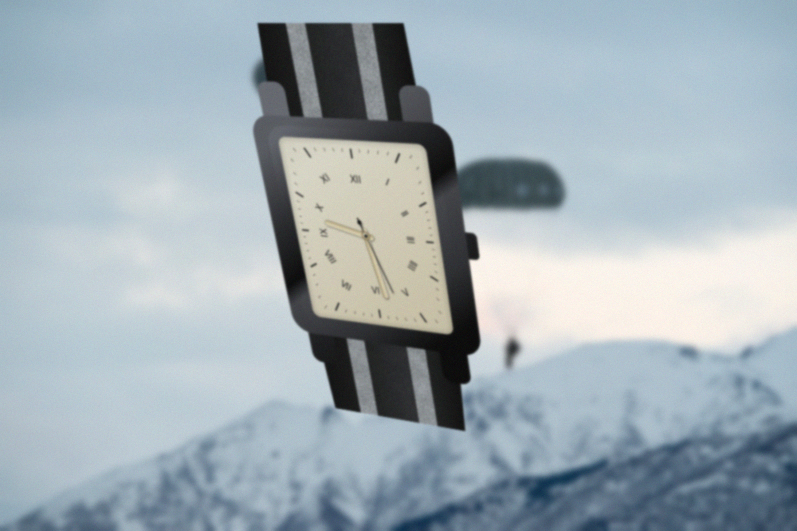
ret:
9,28,27
